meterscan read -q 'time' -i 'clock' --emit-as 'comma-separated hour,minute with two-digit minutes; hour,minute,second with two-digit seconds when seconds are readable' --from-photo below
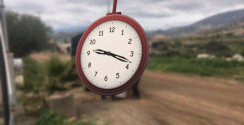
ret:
9,18
